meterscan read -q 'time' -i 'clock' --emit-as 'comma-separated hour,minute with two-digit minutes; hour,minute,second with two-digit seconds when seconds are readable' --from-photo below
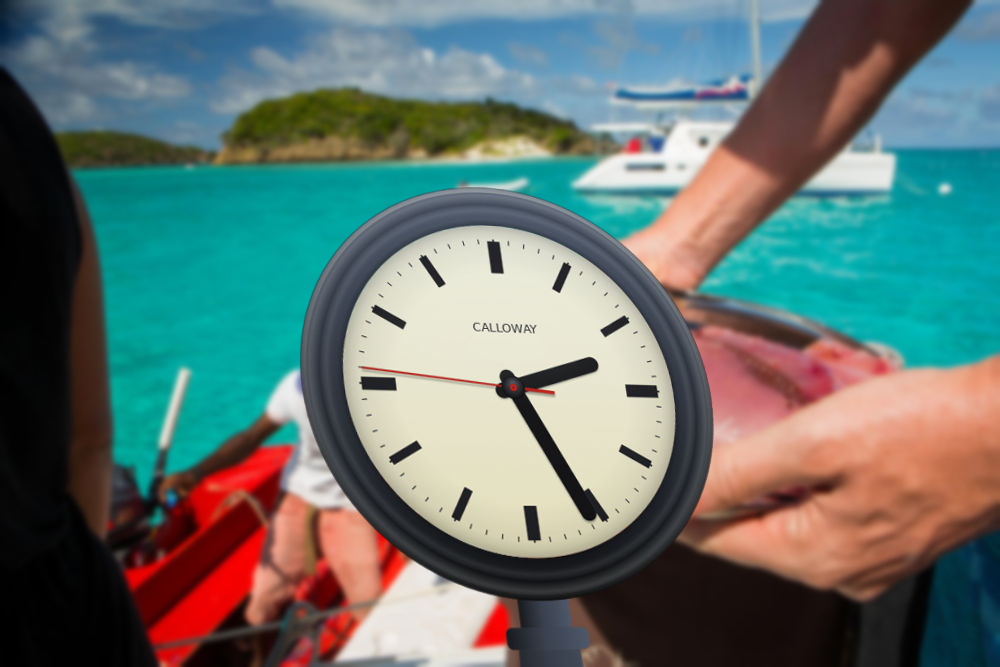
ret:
2,25,46
